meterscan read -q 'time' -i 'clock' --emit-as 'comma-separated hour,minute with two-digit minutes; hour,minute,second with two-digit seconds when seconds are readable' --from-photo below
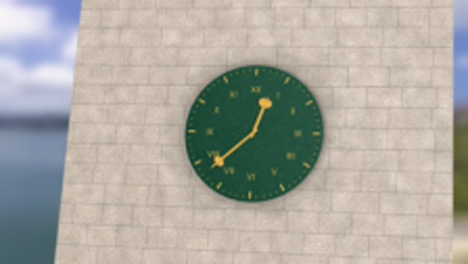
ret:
12,38
